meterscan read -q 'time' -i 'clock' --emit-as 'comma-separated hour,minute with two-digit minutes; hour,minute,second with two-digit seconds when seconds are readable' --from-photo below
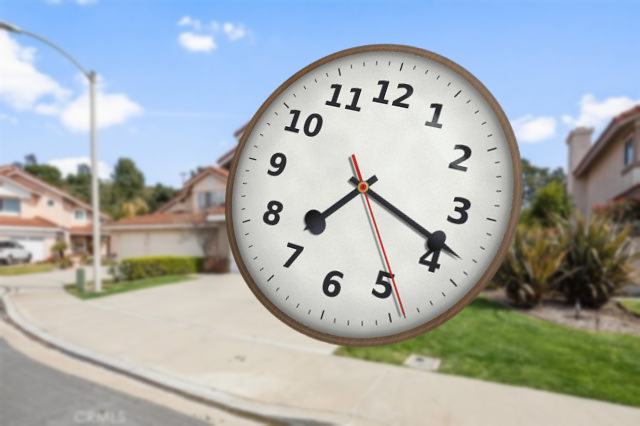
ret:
7,18,24
